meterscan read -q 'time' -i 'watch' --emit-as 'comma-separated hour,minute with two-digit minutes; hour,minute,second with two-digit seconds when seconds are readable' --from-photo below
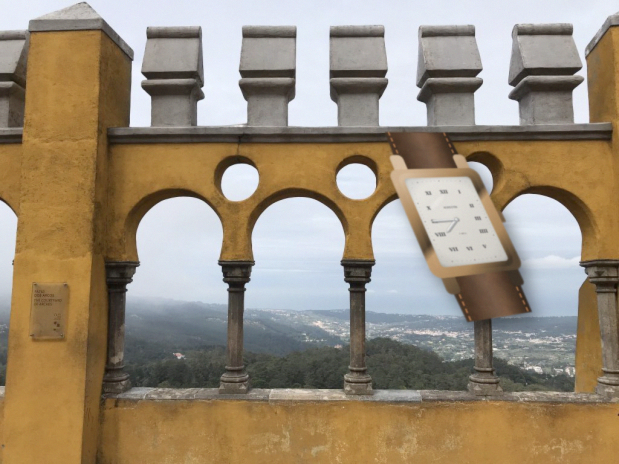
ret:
7,45
